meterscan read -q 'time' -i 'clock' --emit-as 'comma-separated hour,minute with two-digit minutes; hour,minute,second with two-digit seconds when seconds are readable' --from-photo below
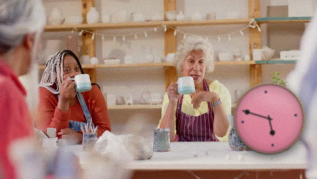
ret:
5,49
